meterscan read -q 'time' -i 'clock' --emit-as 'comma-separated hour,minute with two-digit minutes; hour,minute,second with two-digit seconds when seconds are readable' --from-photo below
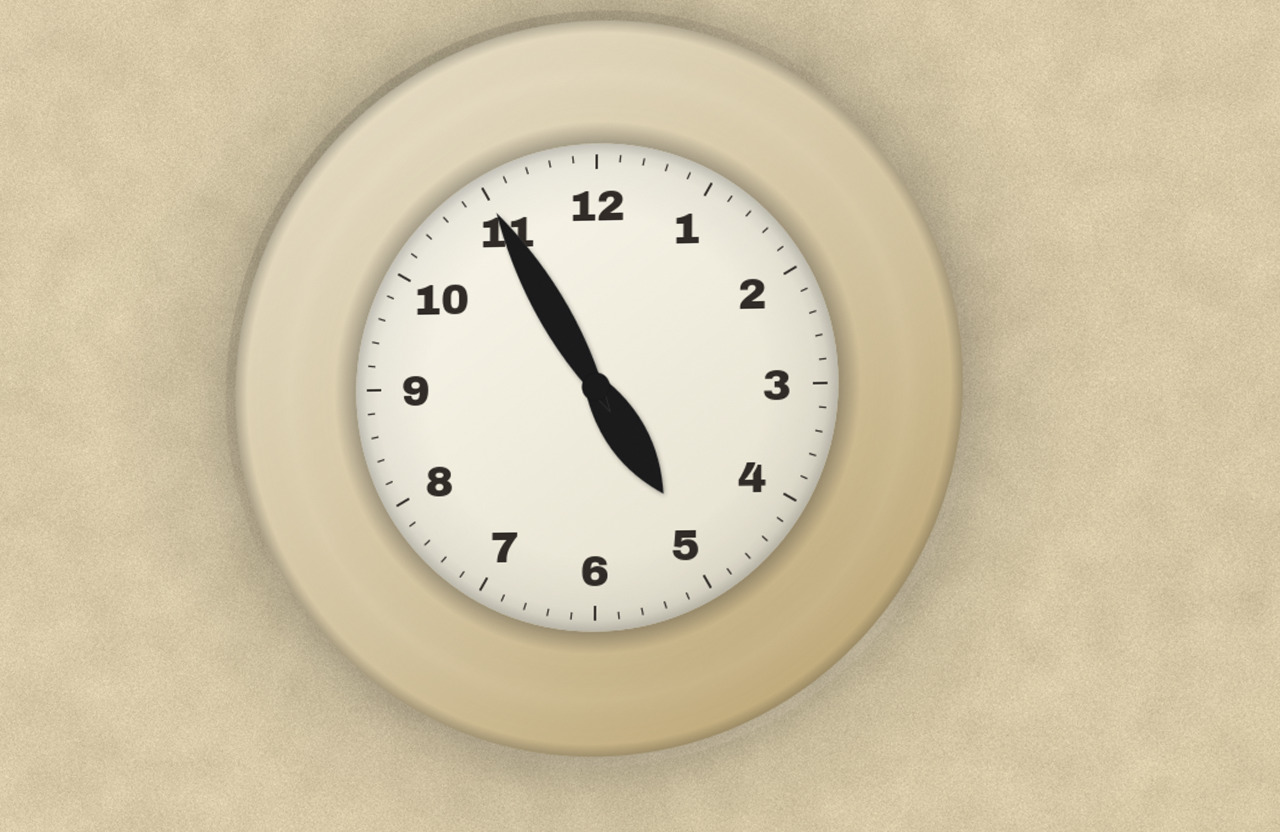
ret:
4,55
